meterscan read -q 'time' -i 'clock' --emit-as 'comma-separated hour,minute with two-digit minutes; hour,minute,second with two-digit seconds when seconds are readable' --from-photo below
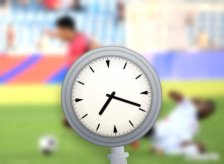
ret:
7,19
